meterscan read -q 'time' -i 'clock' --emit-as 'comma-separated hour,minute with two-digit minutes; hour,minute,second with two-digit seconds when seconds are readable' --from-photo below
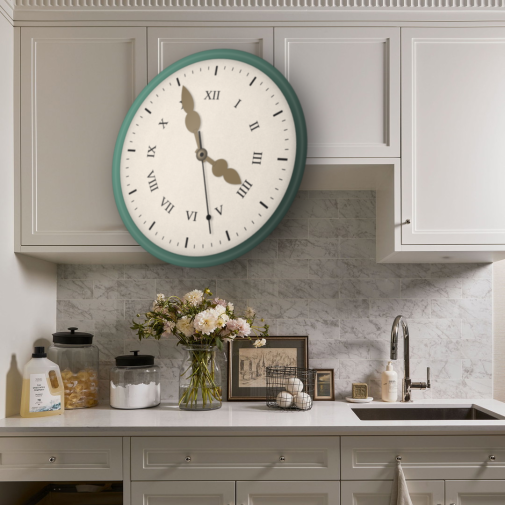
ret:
3,55,27
